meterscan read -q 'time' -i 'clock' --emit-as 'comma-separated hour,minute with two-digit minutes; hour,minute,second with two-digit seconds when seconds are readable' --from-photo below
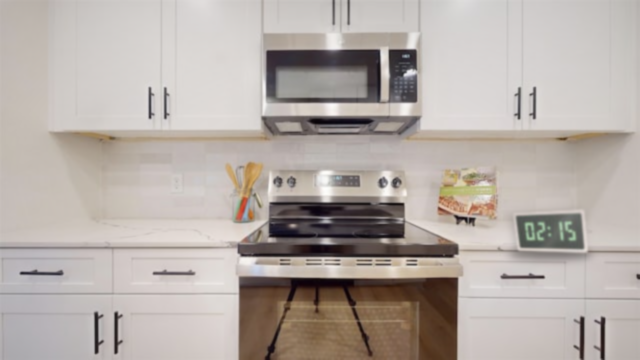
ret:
2,15
